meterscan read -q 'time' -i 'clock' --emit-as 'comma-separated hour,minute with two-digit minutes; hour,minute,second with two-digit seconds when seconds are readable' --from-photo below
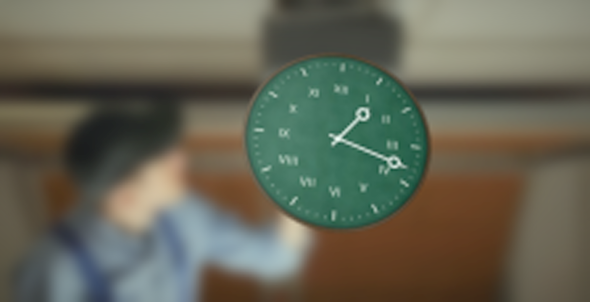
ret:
1,18
